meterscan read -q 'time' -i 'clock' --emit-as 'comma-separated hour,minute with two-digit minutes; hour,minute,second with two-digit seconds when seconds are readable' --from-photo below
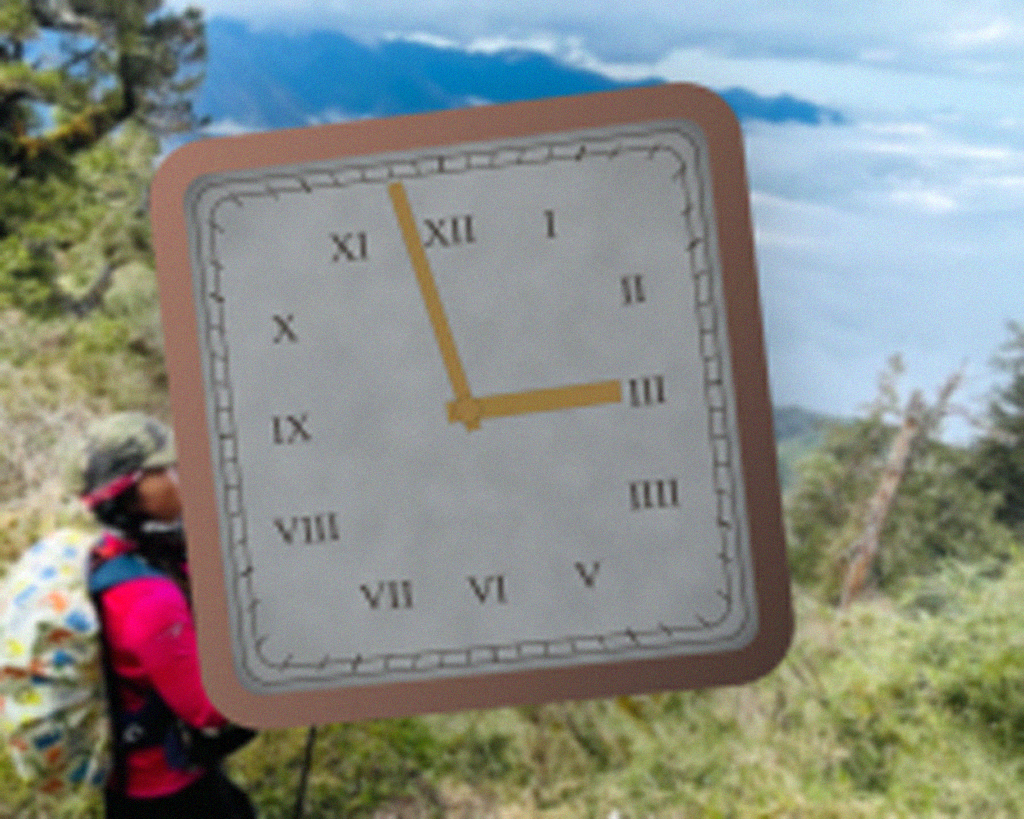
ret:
2,58
